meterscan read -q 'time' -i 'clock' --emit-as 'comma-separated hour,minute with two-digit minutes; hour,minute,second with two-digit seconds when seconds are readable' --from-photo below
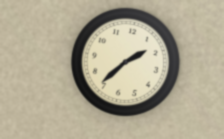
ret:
1,36
